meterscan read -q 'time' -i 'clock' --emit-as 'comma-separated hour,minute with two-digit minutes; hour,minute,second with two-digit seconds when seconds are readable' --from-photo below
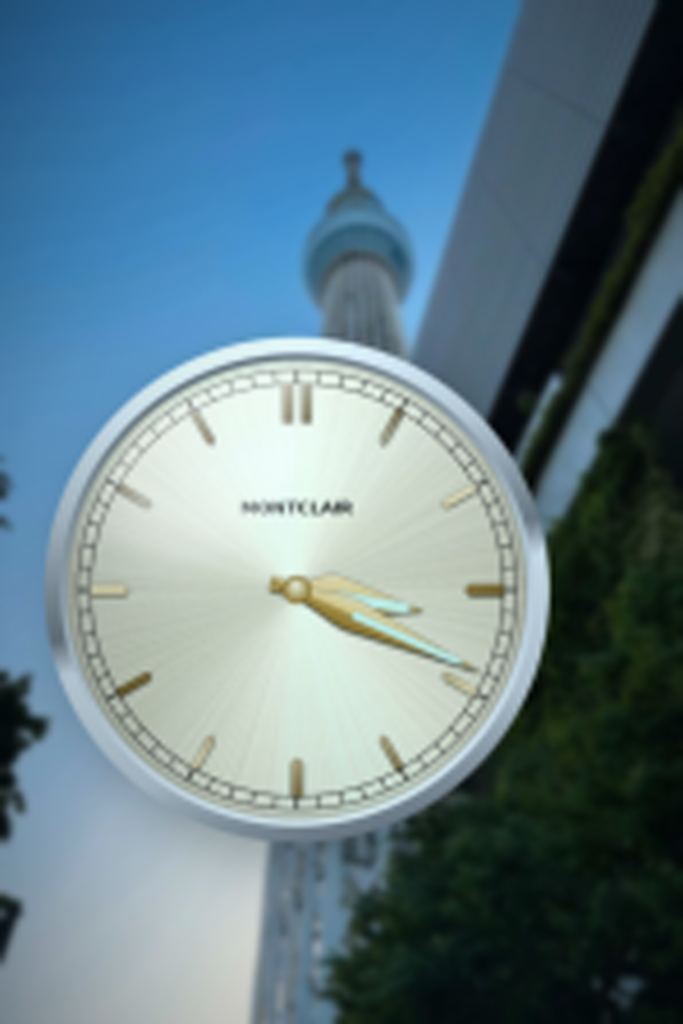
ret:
3,19
